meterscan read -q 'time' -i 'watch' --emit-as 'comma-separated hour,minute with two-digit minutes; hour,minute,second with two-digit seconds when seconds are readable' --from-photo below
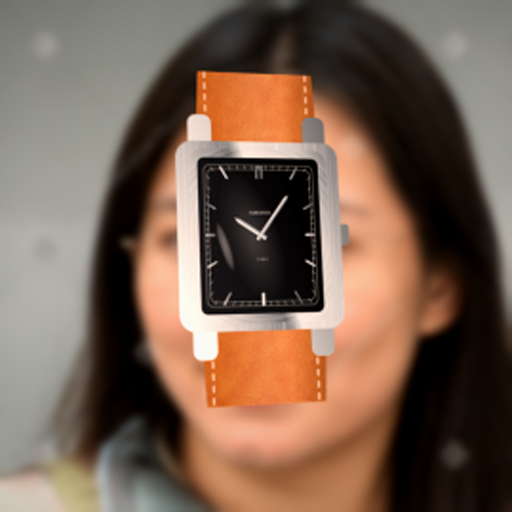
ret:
10,06
